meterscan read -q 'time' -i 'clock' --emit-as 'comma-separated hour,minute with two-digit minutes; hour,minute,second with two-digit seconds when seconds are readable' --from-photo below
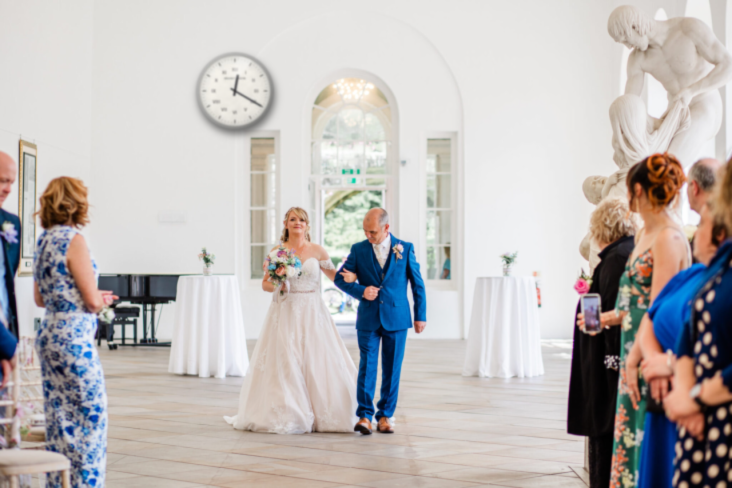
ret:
12,20
